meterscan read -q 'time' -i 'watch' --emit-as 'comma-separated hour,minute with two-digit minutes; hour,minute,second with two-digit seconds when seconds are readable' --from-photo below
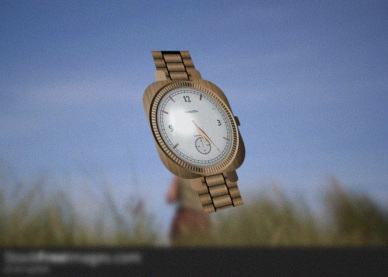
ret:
5,25
